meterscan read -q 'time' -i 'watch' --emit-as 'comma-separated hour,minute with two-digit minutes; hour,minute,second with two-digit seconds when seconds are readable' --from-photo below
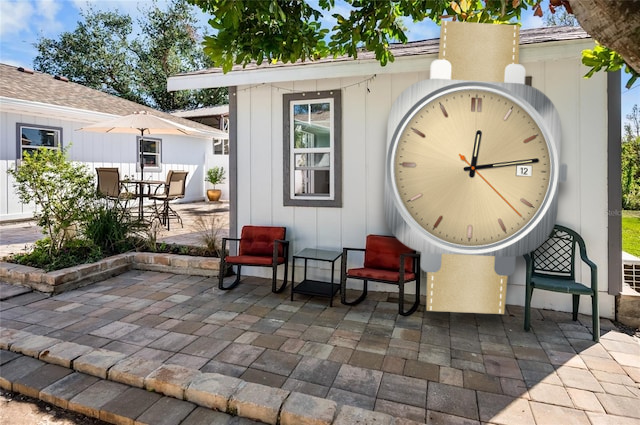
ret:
12,13,22
